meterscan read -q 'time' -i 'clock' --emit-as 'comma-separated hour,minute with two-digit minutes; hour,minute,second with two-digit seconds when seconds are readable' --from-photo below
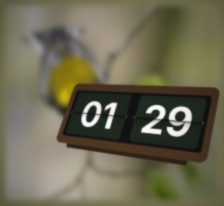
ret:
1,29
